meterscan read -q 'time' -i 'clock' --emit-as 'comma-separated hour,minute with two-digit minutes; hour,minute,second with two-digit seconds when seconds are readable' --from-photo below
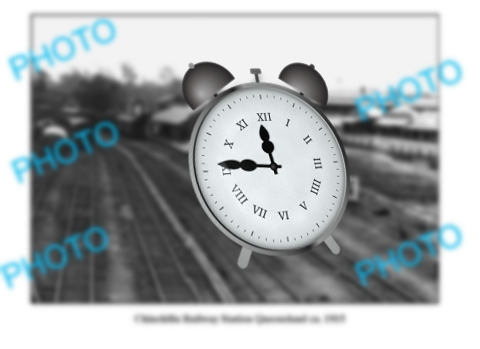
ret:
11,46
